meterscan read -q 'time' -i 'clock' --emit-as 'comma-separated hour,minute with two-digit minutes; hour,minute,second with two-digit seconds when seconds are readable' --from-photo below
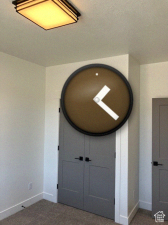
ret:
1,22
